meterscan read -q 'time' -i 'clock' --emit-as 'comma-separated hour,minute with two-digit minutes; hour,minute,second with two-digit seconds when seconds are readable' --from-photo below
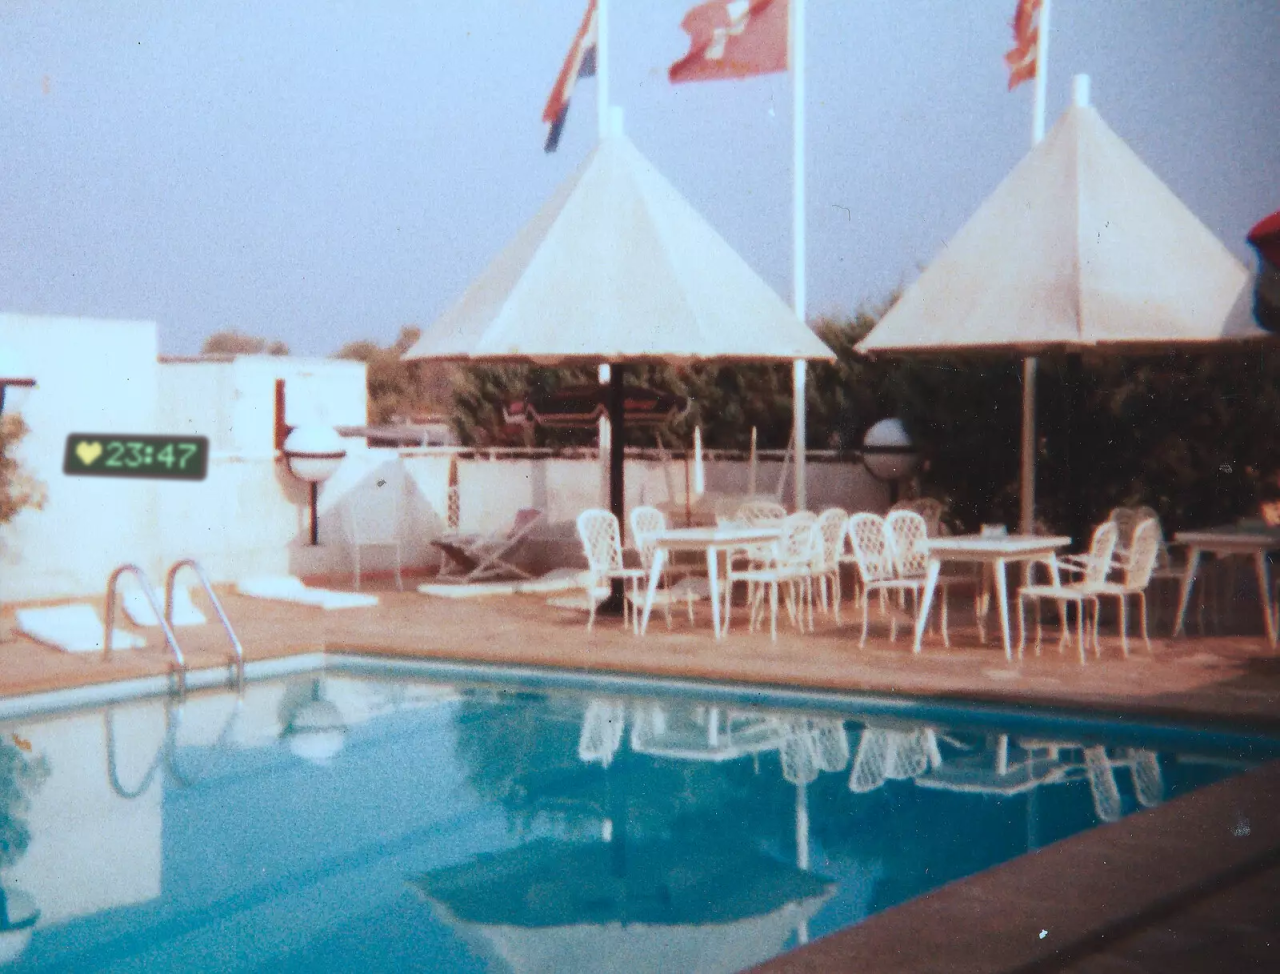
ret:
23,47
